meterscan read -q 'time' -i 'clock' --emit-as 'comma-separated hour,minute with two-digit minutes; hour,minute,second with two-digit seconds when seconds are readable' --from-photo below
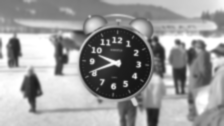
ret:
9,41
